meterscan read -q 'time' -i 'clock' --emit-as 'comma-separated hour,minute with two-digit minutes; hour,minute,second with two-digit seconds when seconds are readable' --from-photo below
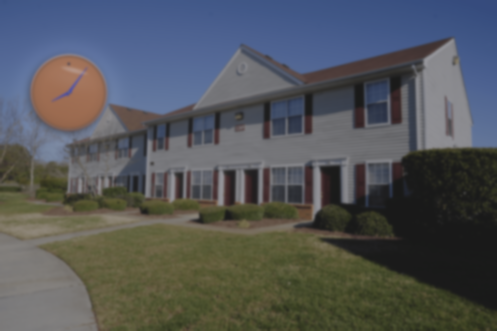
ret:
8,06
